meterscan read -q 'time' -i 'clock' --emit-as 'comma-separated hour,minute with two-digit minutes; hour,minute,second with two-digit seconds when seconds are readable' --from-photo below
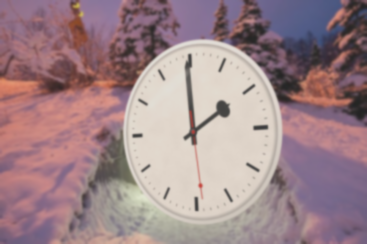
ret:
1,59,29
